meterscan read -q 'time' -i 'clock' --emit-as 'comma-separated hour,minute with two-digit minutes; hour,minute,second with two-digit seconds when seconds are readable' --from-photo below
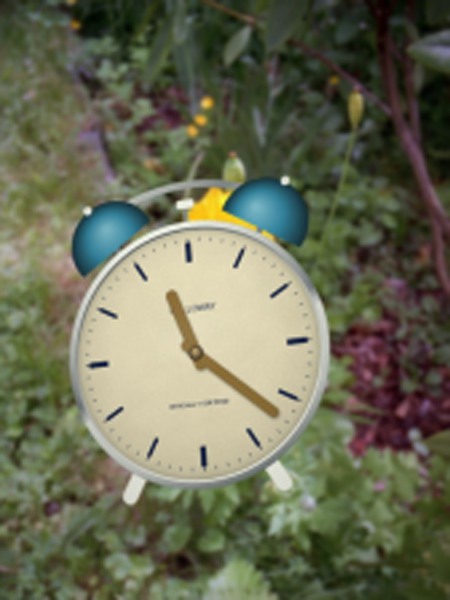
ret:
11,22
